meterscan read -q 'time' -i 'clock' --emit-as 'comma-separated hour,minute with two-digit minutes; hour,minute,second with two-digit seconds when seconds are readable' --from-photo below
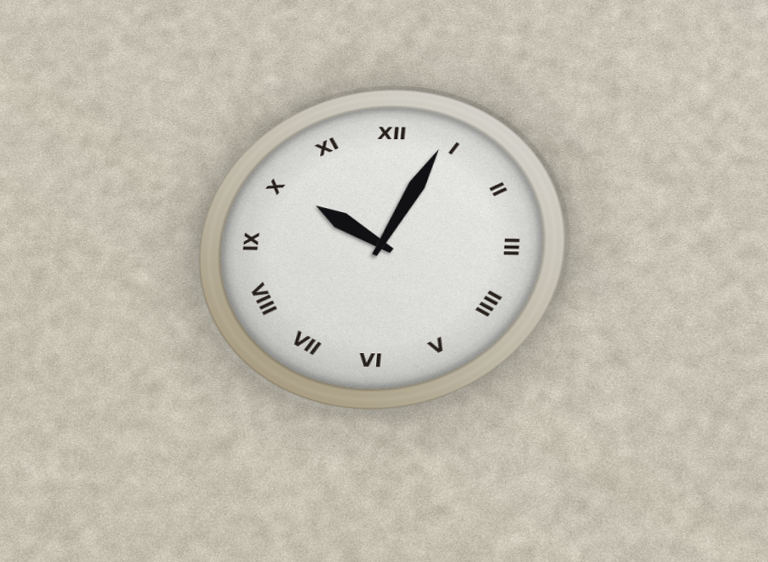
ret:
10,04
